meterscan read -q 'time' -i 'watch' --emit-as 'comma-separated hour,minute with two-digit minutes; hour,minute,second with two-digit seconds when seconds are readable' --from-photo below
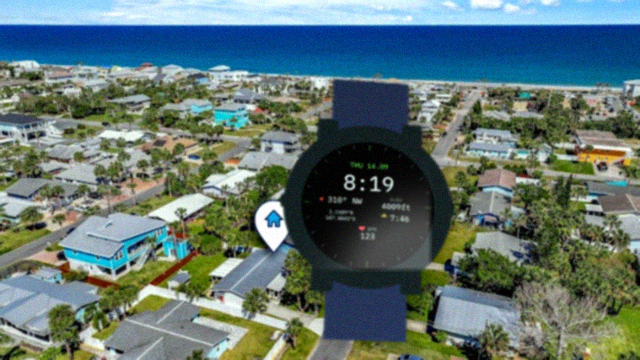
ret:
8,19
